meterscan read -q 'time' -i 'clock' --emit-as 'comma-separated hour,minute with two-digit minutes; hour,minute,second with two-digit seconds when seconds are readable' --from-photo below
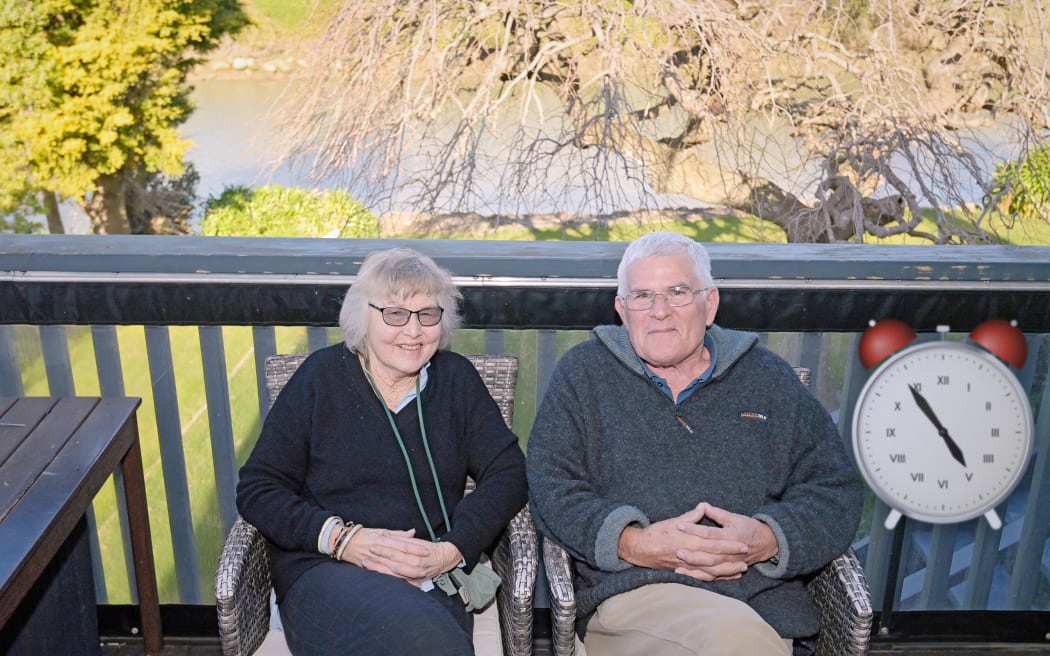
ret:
4,54
